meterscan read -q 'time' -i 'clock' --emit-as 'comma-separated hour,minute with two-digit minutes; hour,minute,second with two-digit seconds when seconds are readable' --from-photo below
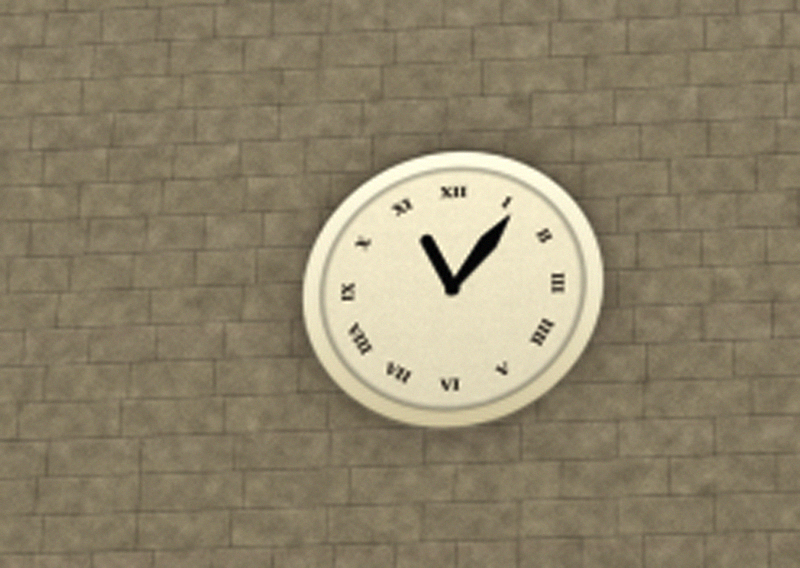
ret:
11,06
